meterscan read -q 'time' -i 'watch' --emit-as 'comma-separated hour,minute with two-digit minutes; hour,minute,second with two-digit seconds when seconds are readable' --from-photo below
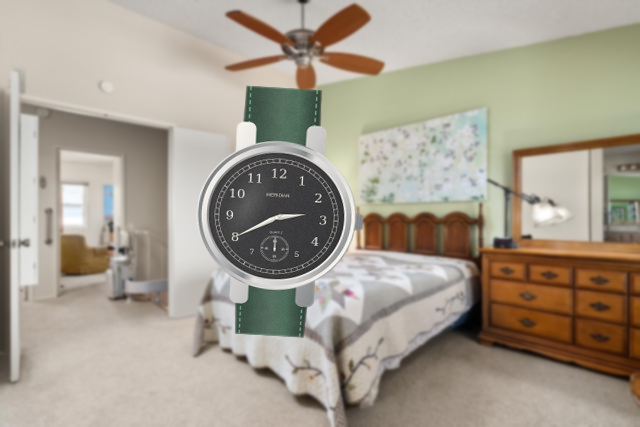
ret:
2,40
